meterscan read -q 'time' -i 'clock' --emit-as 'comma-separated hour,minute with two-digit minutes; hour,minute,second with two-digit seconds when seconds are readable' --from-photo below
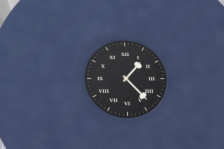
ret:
1,23
